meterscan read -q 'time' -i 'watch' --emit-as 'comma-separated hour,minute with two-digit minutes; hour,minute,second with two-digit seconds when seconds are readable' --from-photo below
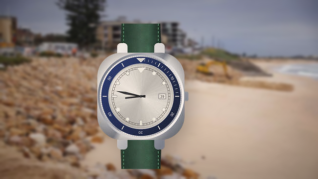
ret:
8,47
